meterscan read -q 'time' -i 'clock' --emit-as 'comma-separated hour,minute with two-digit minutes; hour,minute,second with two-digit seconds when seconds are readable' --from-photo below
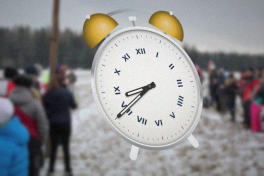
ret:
8,40
